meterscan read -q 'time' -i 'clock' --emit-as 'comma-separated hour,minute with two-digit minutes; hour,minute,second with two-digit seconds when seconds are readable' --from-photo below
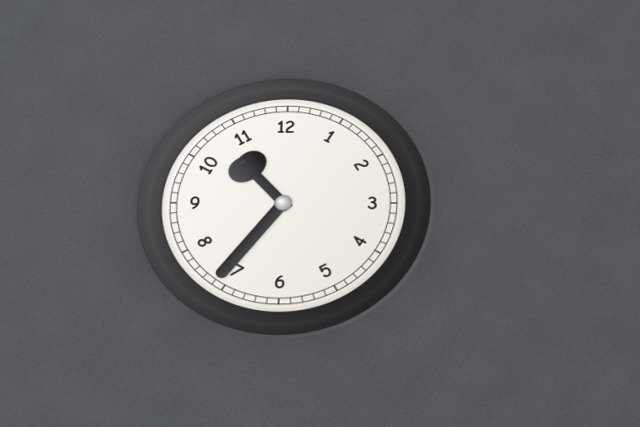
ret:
10,36
